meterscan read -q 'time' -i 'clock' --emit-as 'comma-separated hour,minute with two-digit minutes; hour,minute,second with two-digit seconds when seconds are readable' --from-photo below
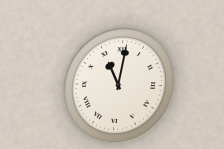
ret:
11,01
